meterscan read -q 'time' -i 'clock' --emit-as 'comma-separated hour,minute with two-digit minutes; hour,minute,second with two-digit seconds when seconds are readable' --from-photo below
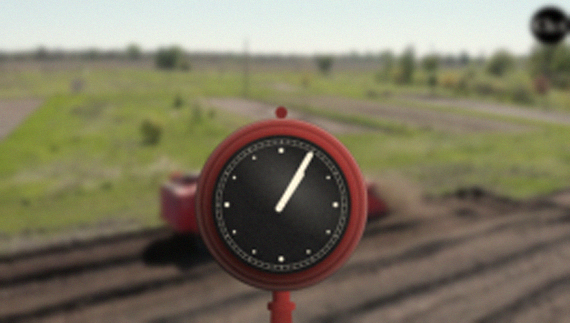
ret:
1,05
